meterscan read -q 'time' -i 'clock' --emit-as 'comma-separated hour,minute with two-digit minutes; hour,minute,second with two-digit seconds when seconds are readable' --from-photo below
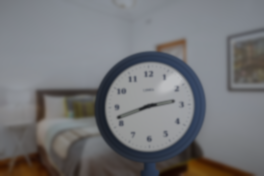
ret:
2,42
